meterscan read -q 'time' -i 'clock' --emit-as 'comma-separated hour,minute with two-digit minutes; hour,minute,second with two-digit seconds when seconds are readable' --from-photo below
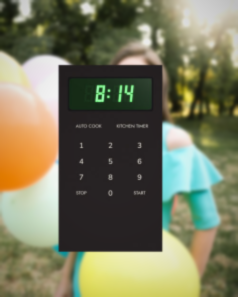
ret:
8,14
